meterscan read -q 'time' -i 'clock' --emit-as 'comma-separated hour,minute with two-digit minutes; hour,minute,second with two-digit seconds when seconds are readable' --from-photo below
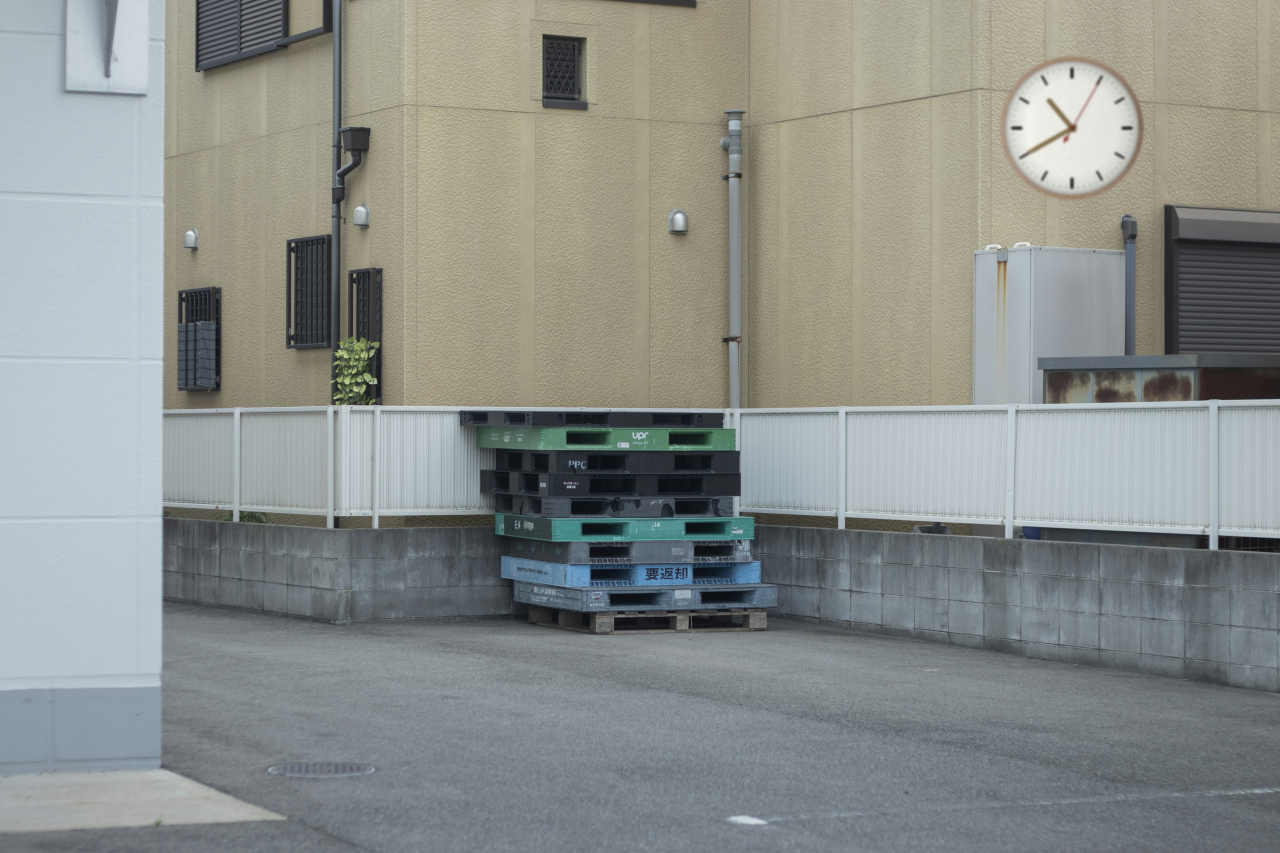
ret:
10,40,05
